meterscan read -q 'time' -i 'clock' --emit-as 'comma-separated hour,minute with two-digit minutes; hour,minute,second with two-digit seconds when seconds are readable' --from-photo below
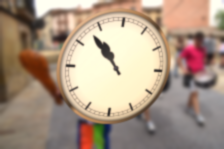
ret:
10,53
